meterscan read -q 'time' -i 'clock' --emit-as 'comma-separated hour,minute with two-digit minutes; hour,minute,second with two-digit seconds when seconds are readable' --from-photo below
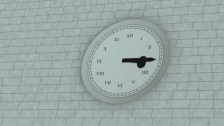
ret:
3,15
